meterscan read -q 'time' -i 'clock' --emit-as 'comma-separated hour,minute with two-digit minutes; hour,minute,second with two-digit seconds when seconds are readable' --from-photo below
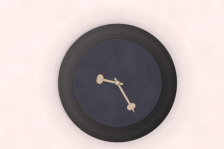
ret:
9,25
